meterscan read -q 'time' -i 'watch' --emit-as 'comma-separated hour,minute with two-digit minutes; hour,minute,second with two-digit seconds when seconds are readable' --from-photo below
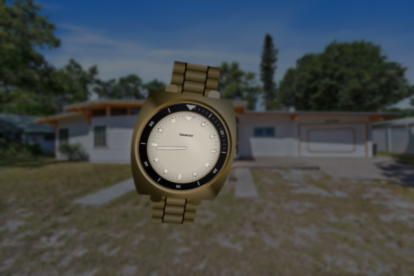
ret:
8,44
